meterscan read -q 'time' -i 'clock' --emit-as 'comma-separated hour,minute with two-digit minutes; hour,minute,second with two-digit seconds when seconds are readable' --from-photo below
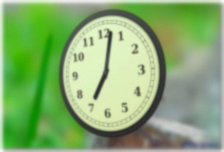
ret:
7,02
